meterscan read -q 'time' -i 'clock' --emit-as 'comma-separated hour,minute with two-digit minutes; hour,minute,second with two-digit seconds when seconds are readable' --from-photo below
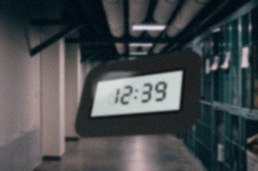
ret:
12,39
